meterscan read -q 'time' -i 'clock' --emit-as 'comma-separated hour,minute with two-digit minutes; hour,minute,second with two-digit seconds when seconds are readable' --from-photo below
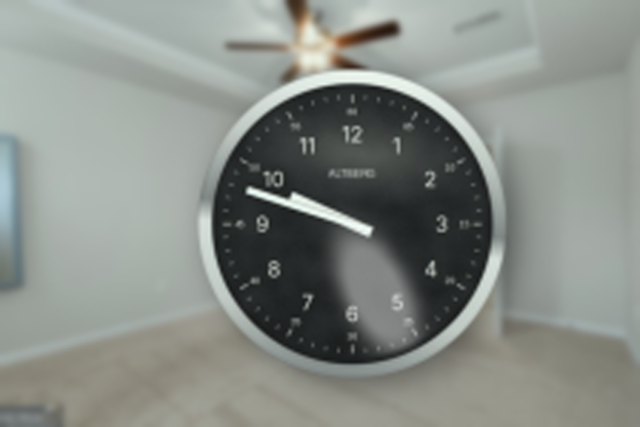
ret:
9,48
